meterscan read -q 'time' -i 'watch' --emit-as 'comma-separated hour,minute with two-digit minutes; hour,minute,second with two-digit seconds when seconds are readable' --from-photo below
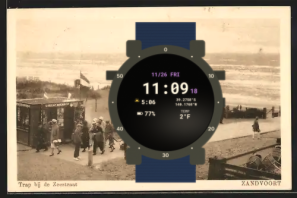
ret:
11,09
